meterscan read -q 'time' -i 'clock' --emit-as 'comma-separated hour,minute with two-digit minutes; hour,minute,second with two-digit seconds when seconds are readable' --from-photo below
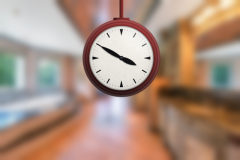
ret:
3,50
